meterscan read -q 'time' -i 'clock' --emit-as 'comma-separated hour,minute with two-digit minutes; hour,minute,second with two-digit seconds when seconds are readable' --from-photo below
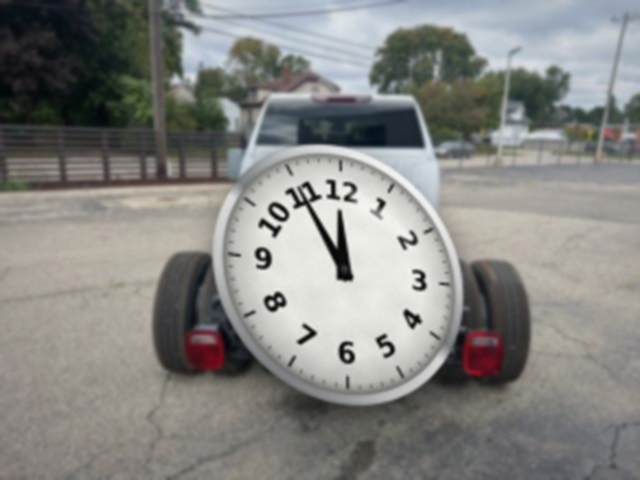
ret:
11,55
